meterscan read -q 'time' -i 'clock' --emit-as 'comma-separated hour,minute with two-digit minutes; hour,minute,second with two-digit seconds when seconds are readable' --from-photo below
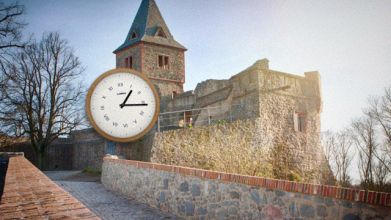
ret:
1,16
